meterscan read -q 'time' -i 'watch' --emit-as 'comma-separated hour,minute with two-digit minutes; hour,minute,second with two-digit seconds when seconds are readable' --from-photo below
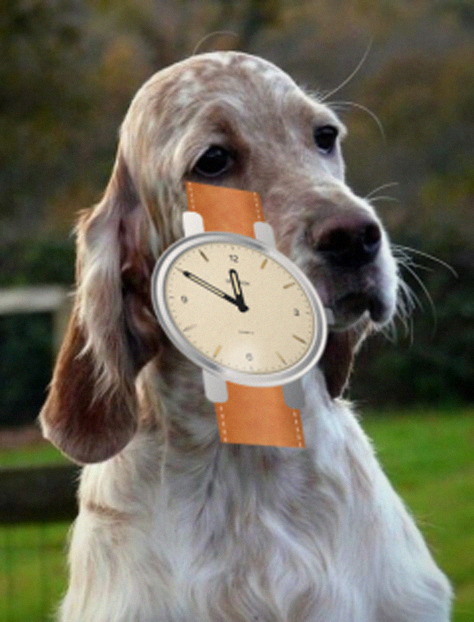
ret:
11,50
